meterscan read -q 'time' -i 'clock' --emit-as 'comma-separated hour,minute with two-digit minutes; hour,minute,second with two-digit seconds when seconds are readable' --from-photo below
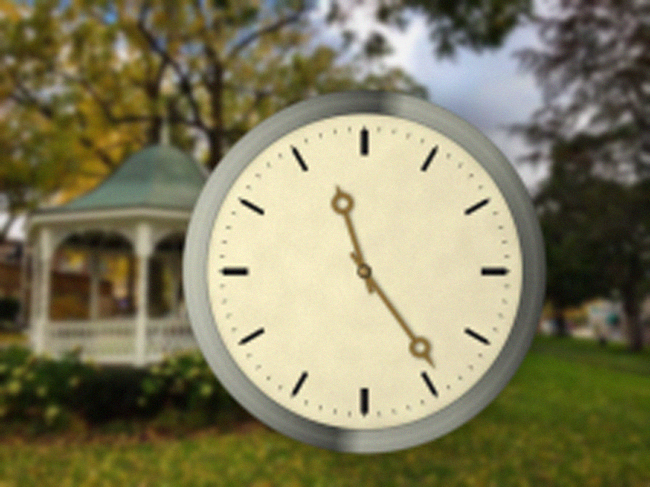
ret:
11,24
